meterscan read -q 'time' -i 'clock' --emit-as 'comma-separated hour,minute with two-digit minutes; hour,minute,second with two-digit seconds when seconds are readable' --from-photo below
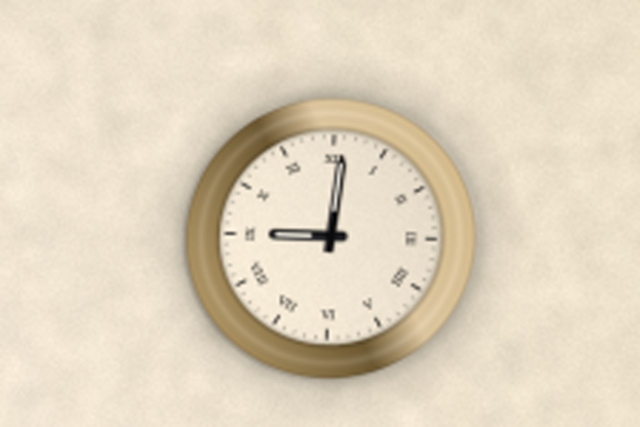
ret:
9,01
